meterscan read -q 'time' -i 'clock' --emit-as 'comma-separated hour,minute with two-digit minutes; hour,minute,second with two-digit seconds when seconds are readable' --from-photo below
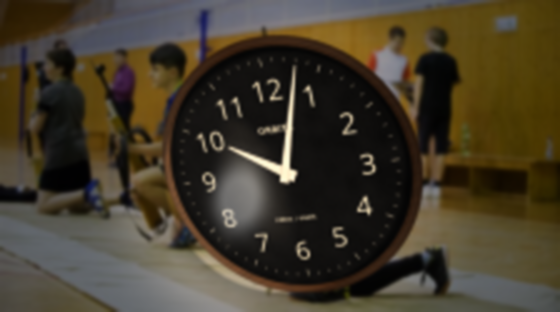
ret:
10,03
